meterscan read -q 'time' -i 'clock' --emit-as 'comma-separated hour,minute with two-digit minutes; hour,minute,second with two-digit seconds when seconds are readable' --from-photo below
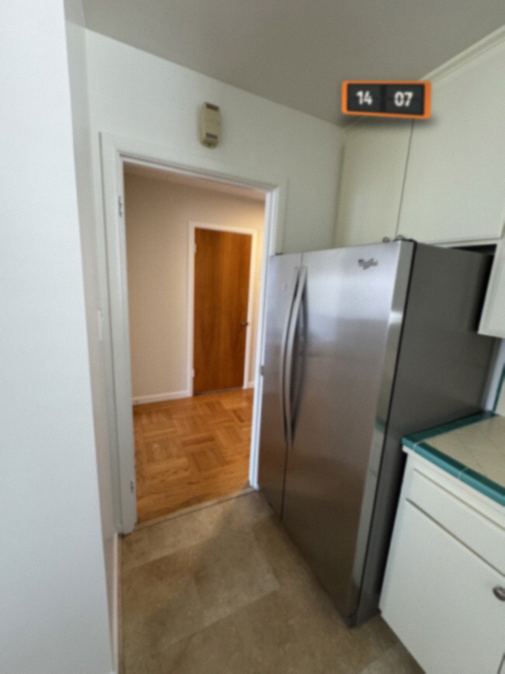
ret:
14,07
